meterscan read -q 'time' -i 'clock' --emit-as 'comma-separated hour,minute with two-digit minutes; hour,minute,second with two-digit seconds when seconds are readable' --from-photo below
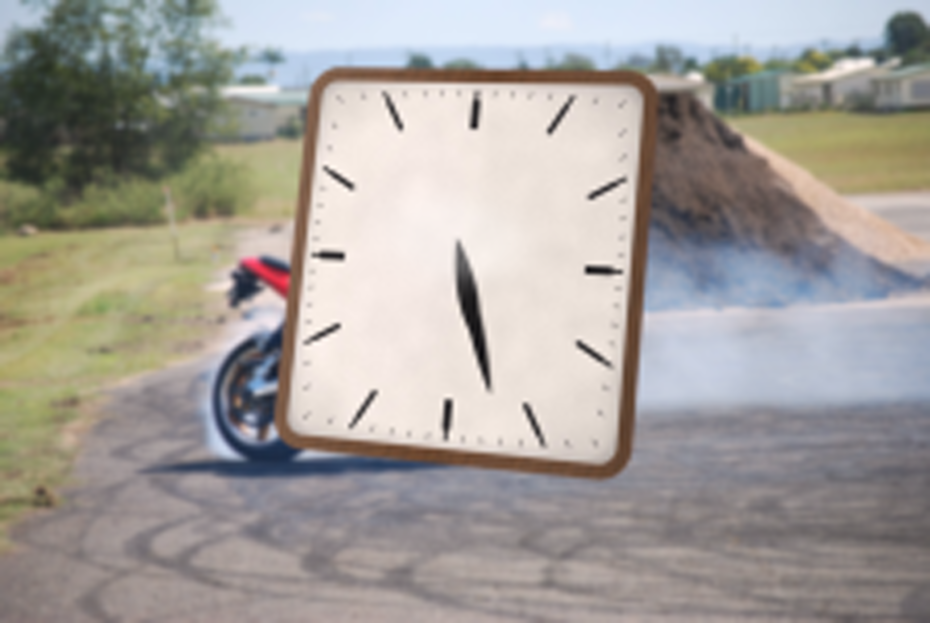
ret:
5,27
